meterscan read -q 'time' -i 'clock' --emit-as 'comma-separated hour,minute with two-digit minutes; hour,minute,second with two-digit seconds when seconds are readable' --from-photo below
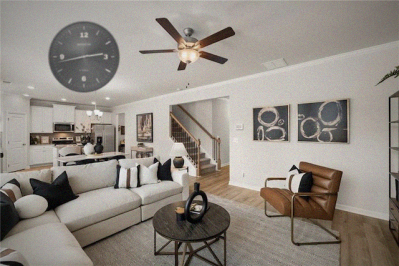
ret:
2,43
